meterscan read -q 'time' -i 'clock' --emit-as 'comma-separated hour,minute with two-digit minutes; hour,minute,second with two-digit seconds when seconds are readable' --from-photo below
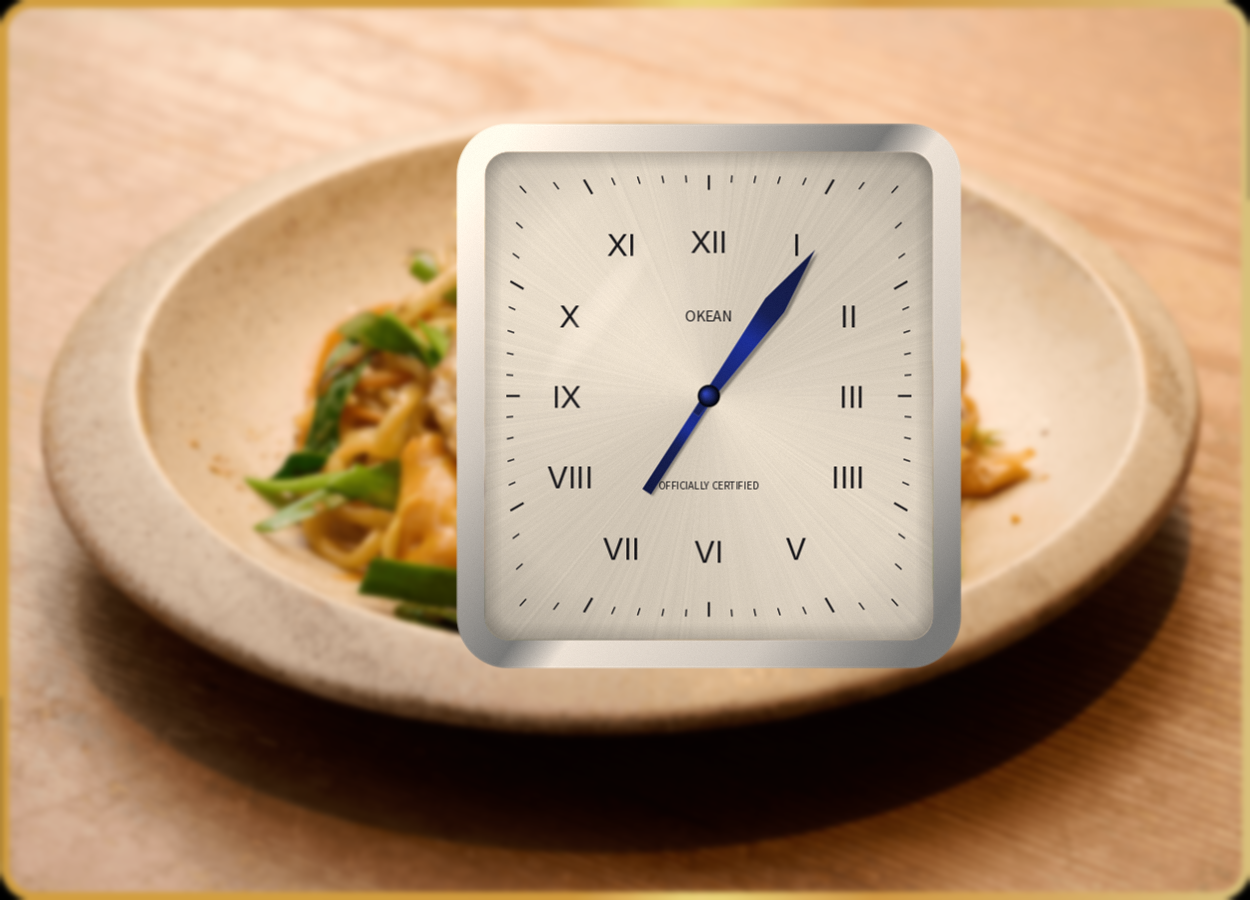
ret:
7,06
